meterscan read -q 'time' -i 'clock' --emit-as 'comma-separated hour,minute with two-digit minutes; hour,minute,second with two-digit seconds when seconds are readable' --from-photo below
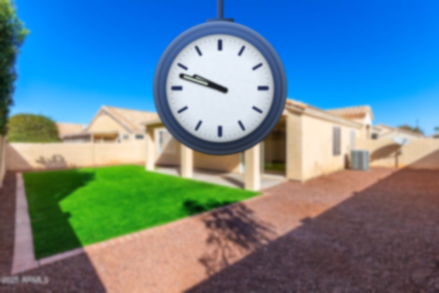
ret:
9,48
